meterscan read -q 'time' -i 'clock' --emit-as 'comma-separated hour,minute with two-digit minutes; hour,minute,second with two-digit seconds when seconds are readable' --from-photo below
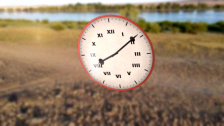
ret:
8,09
